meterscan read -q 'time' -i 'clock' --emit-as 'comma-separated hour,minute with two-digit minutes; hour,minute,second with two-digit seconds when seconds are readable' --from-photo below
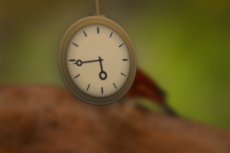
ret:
5,44
